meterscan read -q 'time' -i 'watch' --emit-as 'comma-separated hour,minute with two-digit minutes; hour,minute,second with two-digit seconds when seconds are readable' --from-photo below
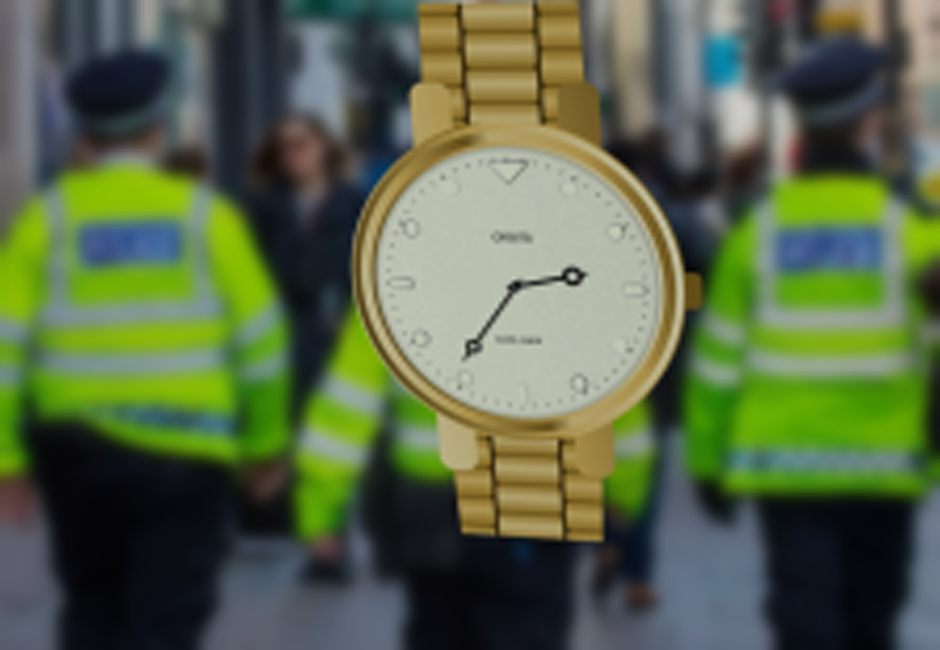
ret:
2,36
